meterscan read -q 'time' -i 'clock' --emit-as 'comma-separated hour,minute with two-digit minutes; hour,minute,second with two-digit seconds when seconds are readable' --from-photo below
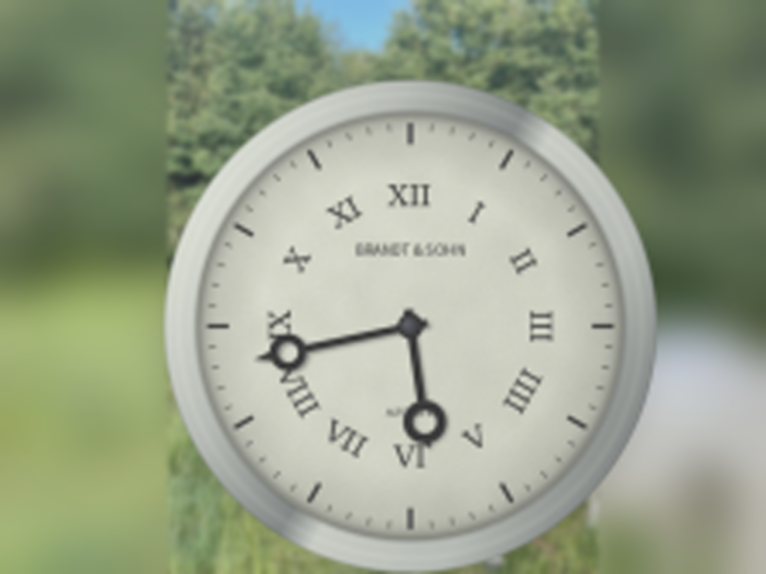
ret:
5,43
